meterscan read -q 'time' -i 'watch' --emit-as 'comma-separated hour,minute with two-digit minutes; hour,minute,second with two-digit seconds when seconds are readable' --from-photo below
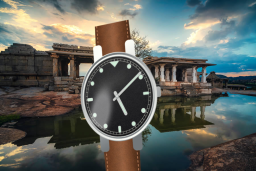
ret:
5,09
